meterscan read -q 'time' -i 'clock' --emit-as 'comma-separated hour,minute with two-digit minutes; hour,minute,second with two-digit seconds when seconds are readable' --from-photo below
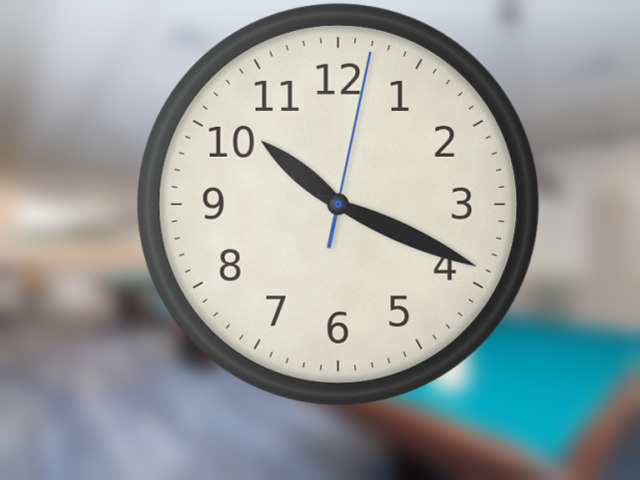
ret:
10,19,02
